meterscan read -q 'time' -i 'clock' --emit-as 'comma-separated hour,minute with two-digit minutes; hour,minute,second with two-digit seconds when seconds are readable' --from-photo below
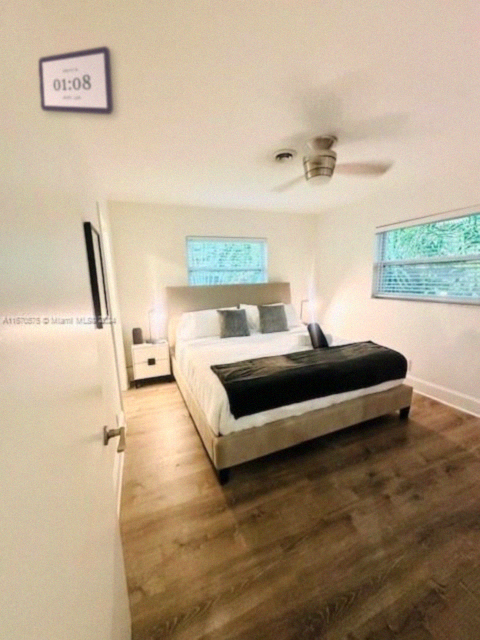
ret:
1,08
